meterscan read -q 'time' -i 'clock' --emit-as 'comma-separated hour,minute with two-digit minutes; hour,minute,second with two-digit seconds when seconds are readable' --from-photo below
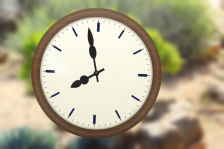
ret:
7,58
